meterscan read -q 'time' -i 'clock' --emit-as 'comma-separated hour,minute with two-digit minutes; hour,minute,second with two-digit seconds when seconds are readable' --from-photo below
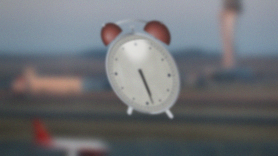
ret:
5,28
